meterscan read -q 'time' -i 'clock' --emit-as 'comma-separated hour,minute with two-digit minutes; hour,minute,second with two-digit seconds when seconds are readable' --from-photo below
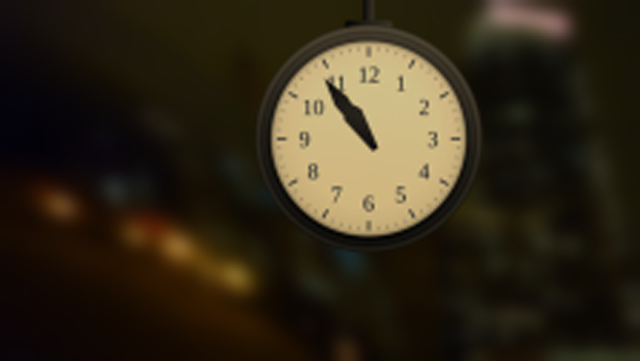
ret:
10,54
